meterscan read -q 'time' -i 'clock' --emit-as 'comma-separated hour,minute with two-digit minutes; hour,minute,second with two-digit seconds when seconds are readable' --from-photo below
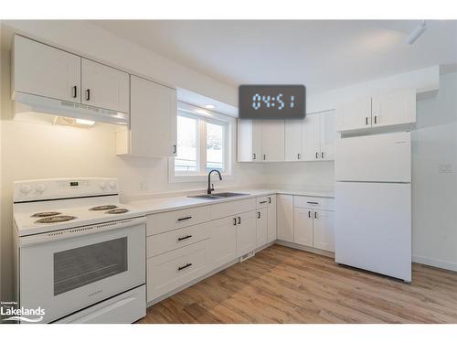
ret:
4,51
